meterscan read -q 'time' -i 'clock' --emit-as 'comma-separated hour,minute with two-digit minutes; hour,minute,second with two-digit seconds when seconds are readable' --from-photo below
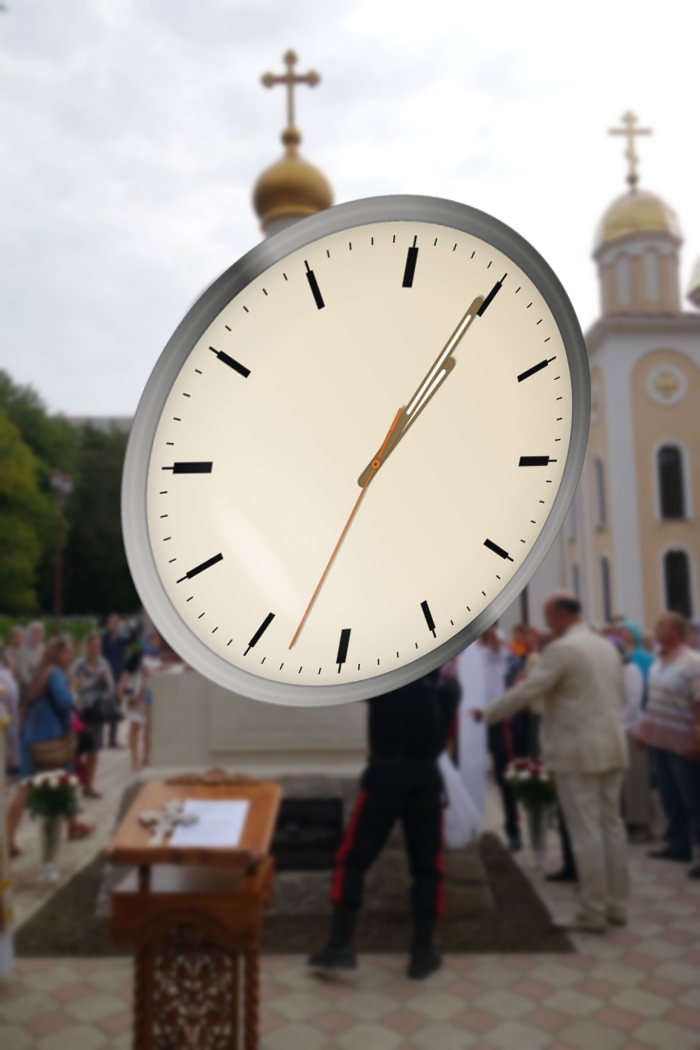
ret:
1,04,33
